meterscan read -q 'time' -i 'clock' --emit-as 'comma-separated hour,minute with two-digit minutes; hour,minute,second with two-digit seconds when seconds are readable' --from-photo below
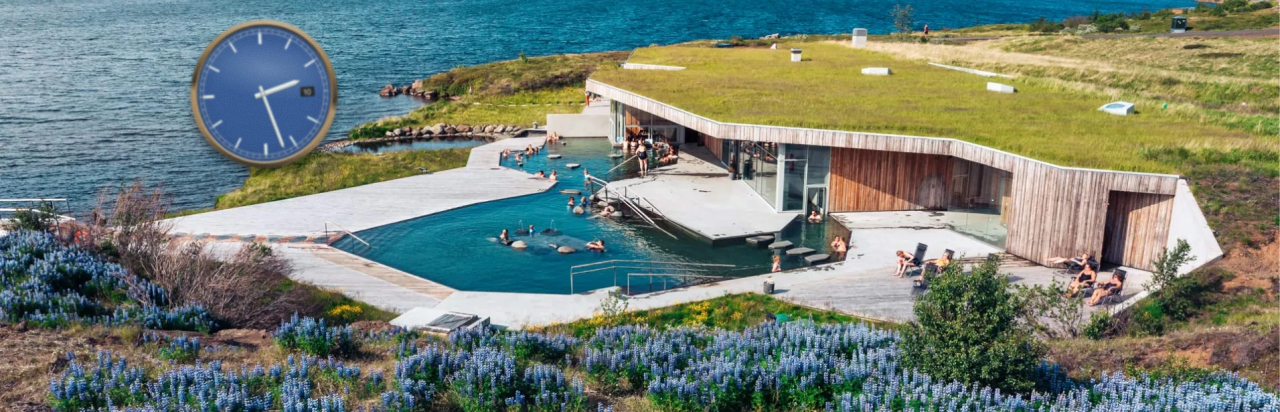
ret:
2,27
